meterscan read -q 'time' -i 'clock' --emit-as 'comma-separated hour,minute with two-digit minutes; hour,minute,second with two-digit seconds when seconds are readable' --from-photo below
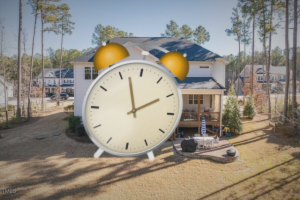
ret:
1,57
